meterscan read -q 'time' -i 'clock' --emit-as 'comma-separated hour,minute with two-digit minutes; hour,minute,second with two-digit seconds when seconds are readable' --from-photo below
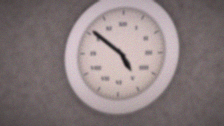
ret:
4,51
